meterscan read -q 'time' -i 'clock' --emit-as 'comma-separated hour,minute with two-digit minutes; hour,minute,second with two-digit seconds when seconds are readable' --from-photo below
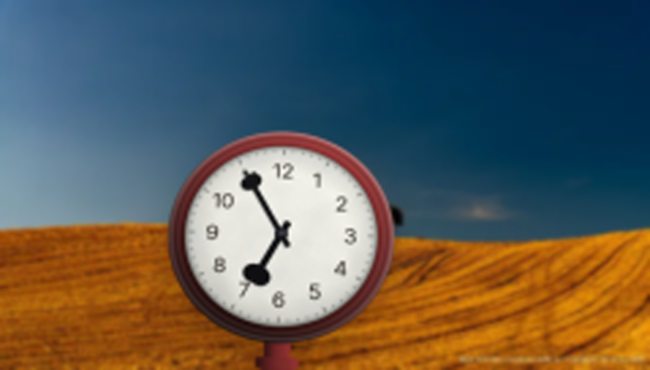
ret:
6,55
